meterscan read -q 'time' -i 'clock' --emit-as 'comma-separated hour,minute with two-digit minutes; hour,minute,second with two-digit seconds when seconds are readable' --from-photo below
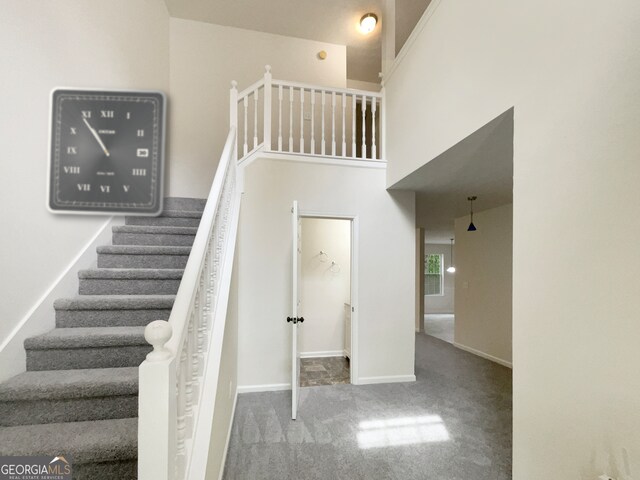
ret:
10,54
